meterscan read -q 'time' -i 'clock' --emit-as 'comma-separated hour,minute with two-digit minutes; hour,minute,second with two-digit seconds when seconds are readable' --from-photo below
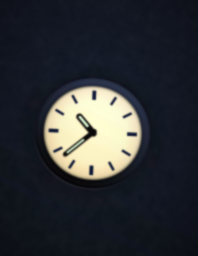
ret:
10,38
